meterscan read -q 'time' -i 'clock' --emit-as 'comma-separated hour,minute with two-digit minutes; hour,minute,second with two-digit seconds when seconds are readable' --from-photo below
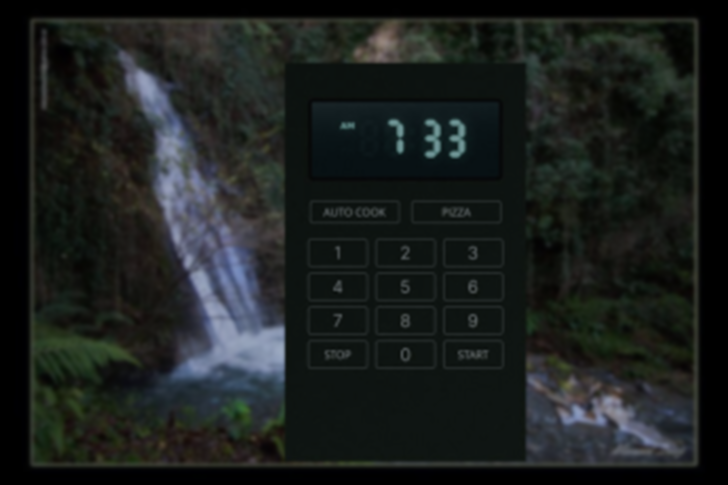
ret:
7,33
